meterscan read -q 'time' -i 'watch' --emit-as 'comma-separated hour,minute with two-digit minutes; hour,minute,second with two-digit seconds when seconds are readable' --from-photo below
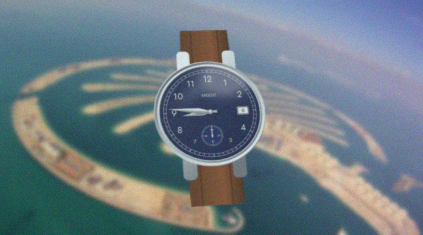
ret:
8,46
